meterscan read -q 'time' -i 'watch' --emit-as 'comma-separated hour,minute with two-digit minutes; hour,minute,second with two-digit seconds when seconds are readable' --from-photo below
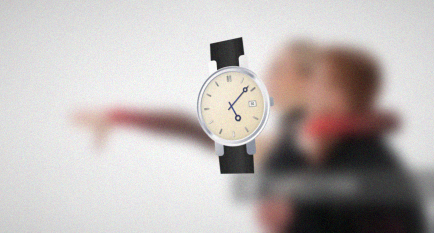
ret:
5,08
